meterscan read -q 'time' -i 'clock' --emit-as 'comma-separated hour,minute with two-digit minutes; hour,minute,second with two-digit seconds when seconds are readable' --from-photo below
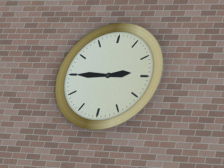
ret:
2,45
